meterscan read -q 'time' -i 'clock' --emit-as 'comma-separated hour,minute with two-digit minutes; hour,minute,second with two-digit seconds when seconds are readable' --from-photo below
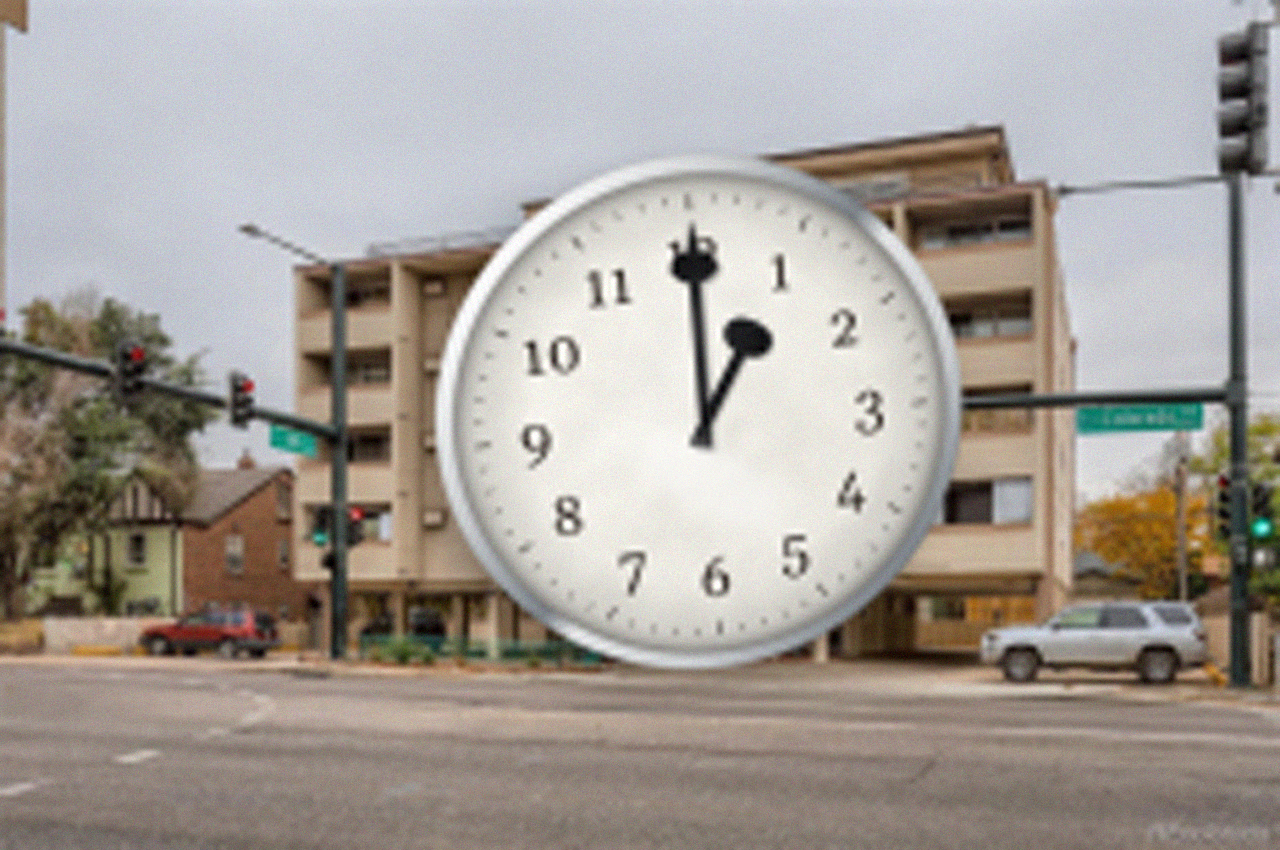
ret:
1,00
